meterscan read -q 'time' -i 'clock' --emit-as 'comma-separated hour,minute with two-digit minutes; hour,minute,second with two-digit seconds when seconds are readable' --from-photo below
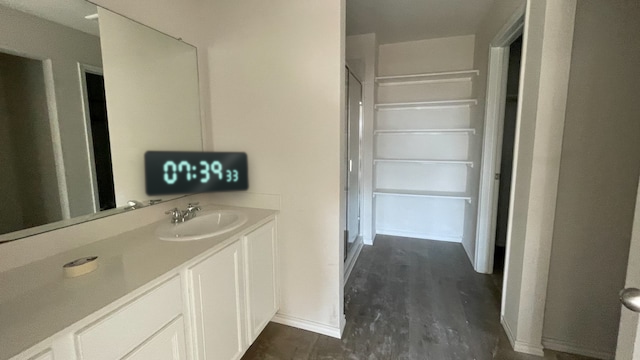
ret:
7,39,33
